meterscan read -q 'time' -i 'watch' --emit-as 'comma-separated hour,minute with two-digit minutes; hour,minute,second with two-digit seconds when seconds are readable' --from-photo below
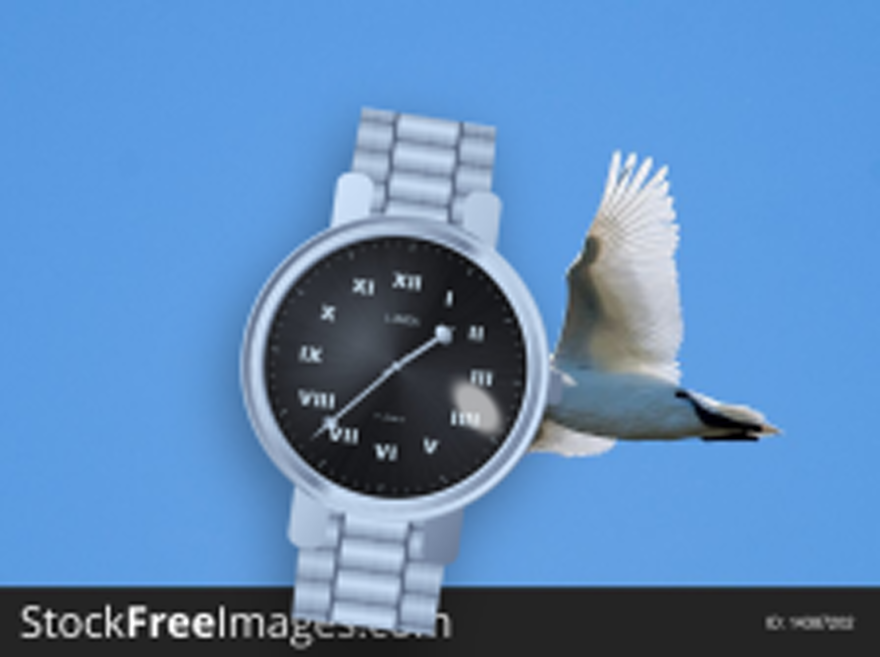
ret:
1,37
